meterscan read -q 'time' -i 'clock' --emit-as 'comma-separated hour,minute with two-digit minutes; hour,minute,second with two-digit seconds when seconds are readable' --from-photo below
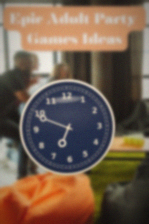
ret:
6,49
